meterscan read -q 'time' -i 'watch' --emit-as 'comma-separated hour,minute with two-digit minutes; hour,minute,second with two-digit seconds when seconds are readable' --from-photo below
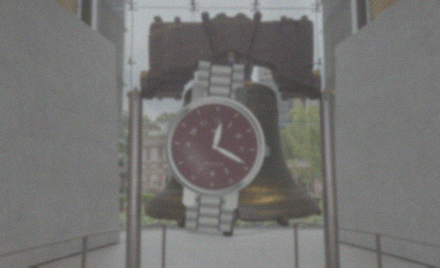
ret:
12,19
